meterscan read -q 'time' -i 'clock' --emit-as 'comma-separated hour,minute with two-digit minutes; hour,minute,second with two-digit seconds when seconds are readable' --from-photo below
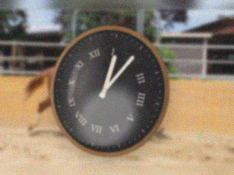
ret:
1,10
